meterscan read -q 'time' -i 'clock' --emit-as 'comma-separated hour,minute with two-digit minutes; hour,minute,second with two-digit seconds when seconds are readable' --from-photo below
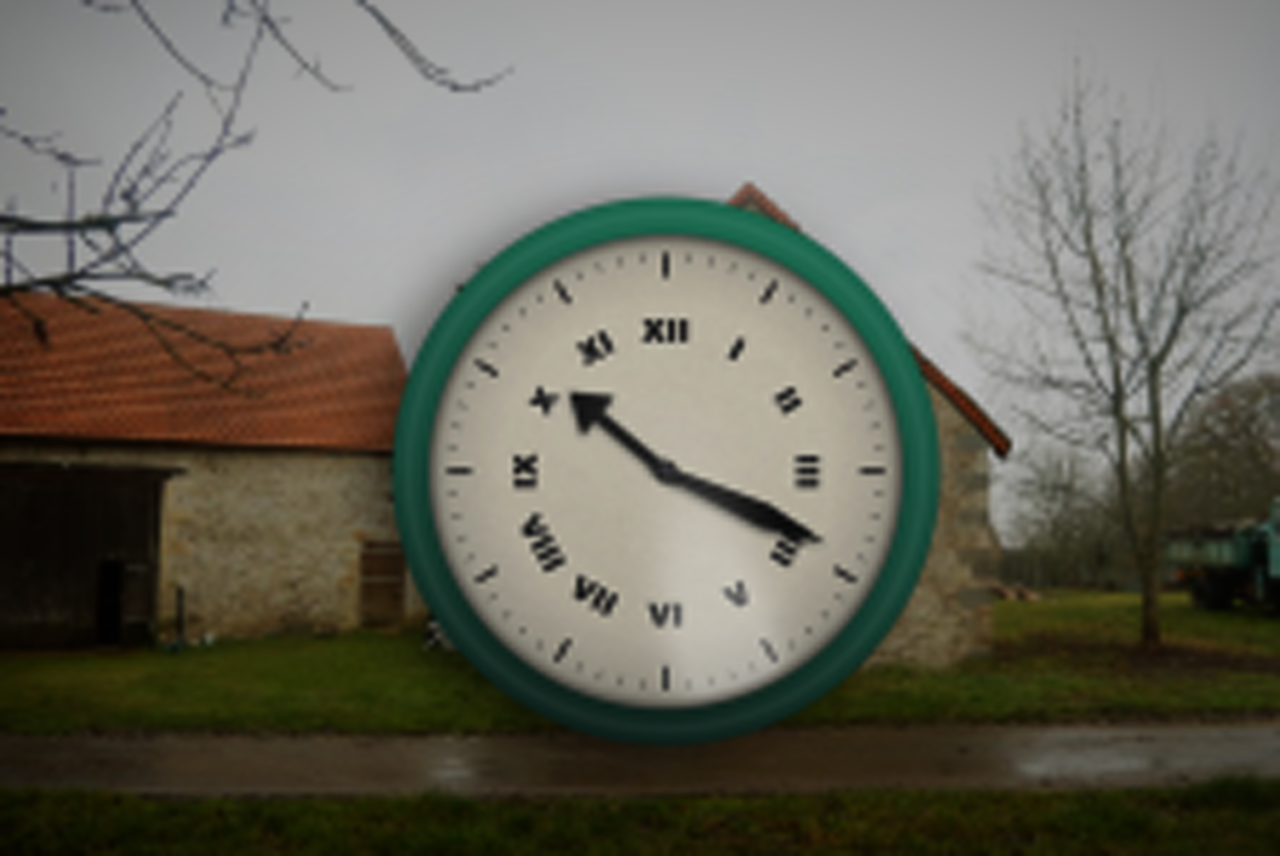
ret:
10,19
